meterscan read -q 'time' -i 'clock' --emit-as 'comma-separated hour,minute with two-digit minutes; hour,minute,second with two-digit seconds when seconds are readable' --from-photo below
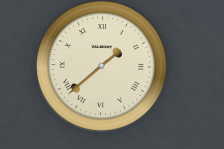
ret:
1,38
